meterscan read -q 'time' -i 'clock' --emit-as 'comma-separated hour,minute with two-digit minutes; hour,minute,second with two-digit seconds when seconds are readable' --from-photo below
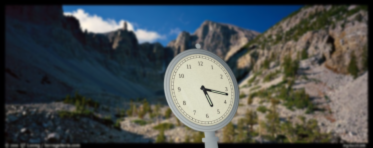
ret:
5,17
